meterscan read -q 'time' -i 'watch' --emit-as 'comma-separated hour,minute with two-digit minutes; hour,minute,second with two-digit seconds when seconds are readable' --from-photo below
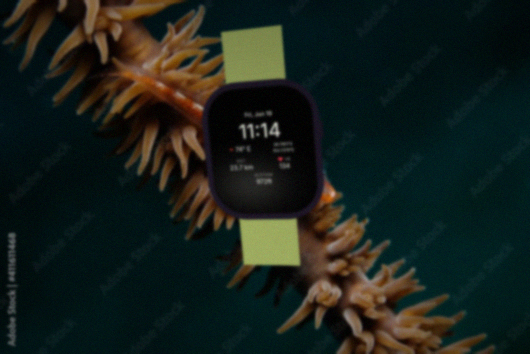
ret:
11,14
